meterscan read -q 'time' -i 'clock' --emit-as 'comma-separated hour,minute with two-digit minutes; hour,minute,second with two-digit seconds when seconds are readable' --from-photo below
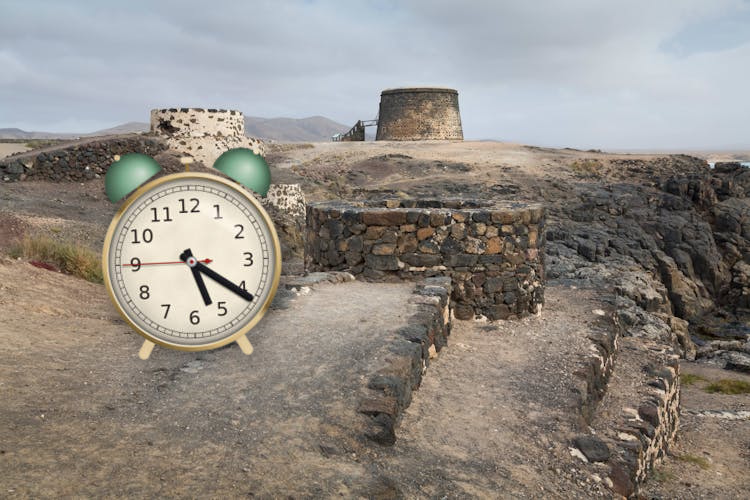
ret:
5,20,45
